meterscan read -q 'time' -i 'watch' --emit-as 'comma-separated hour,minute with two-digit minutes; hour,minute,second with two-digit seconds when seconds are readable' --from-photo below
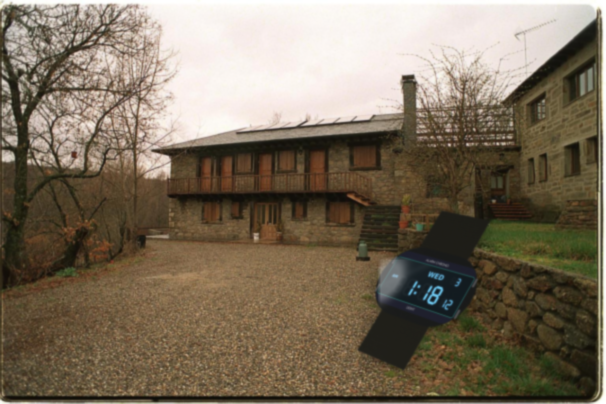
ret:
1,18
